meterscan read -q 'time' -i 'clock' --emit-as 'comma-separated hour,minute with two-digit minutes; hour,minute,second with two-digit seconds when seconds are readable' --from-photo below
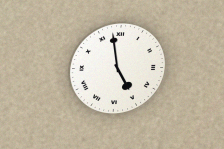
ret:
4,58
